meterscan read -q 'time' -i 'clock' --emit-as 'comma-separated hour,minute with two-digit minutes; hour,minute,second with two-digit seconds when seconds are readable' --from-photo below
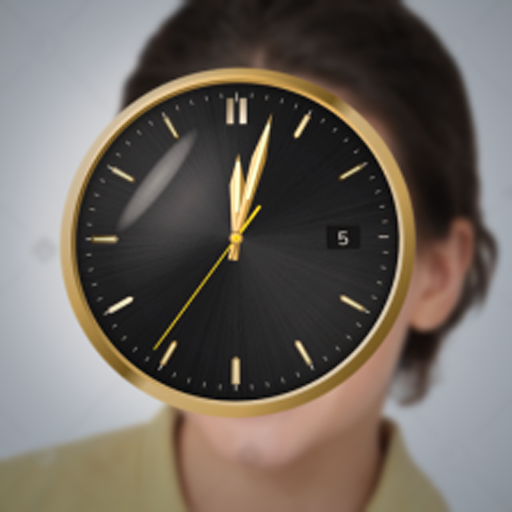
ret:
12,02,36
